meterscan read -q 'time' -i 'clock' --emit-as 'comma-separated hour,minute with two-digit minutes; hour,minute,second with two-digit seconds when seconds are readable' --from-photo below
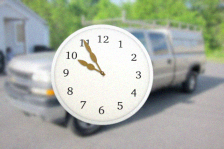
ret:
9,55
